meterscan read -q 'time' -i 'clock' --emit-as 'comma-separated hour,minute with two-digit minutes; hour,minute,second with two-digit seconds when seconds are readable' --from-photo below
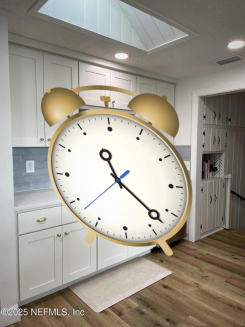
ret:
11,22,38
